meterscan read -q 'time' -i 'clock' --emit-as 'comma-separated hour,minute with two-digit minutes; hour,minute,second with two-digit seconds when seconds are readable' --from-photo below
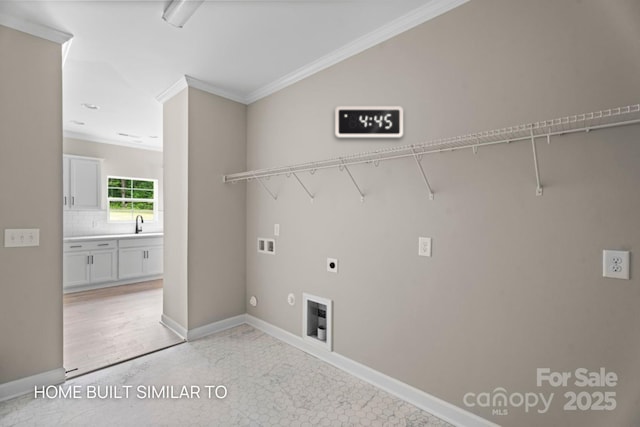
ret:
4,45
